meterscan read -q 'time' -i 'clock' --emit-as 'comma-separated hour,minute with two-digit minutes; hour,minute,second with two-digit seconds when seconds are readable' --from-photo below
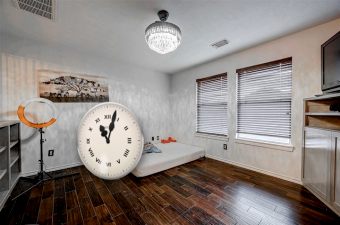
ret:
11,03
